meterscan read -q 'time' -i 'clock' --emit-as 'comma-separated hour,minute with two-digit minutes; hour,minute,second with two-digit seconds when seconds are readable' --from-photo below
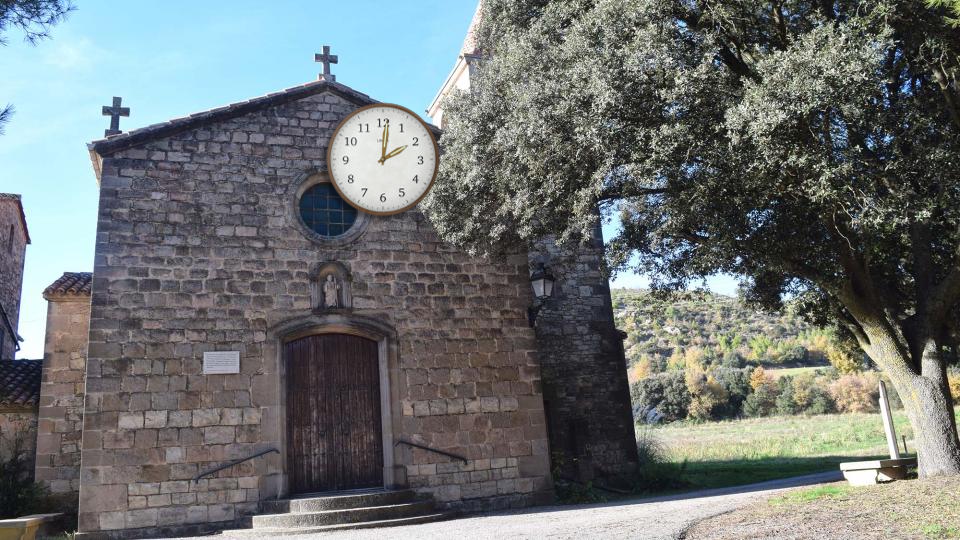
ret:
2,01
